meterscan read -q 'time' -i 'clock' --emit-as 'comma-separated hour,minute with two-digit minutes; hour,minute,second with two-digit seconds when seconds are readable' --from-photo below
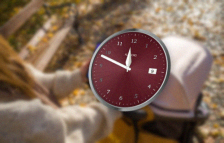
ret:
11,48
